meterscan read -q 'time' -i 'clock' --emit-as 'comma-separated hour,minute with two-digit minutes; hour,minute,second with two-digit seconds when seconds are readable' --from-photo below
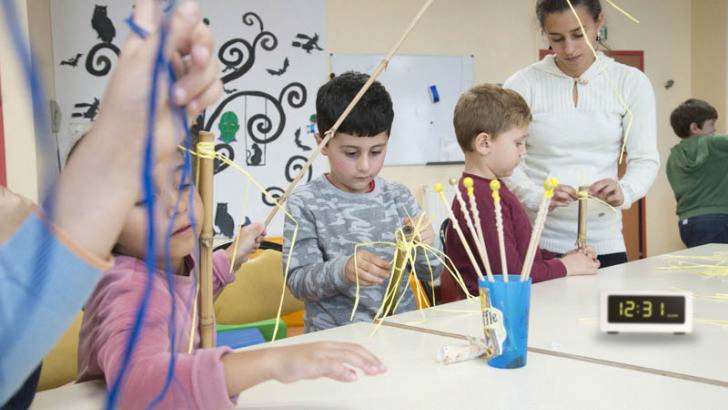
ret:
12,31
